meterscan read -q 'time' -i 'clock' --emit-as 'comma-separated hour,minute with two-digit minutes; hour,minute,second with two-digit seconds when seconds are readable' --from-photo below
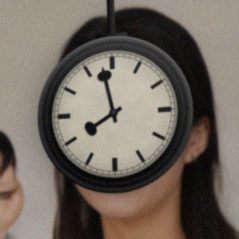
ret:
7,58
